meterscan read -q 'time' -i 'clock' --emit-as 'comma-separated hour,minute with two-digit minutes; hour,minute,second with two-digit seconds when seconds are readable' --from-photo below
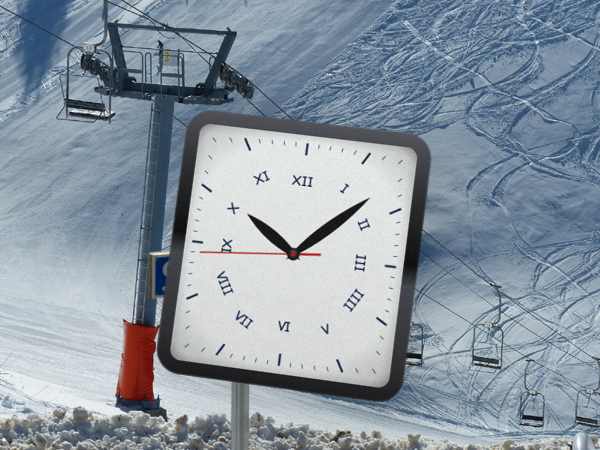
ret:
10,07,44
